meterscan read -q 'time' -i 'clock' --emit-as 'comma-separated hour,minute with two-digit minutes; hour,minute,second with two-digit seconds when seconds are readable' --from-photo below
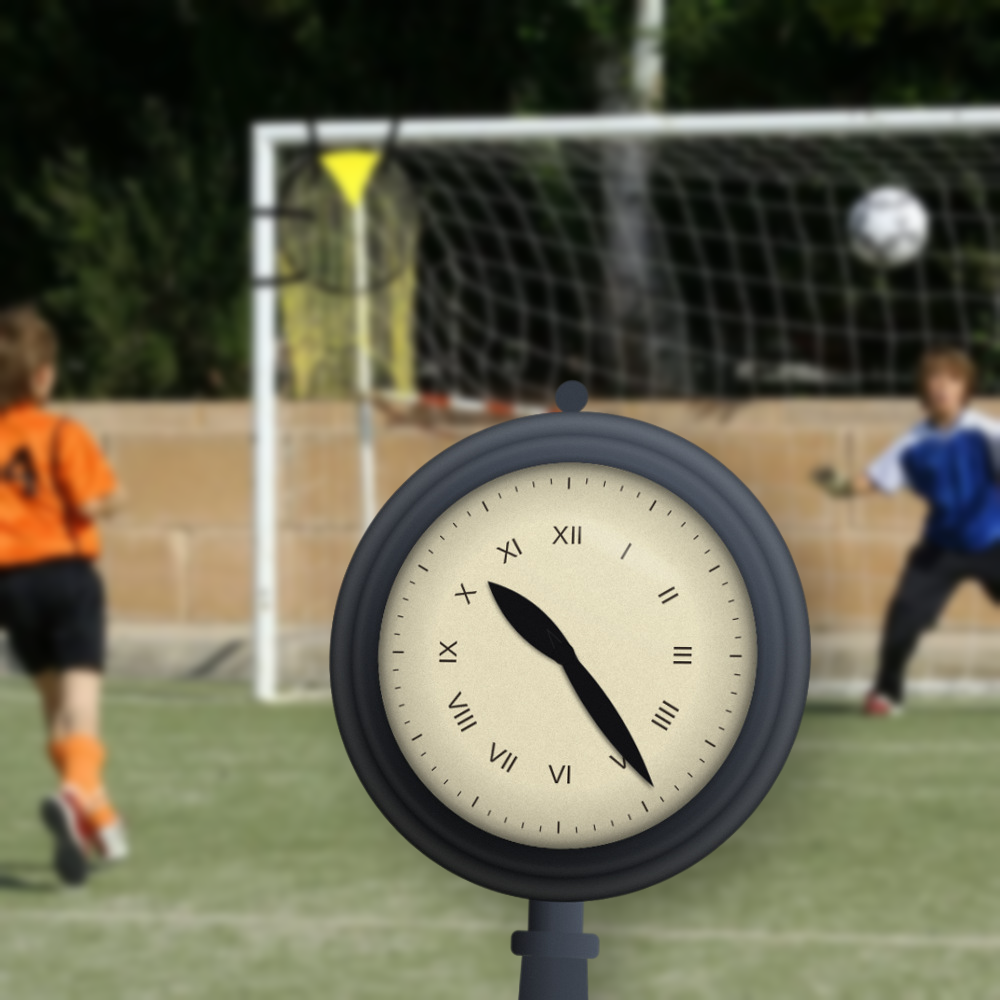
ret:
10,24
